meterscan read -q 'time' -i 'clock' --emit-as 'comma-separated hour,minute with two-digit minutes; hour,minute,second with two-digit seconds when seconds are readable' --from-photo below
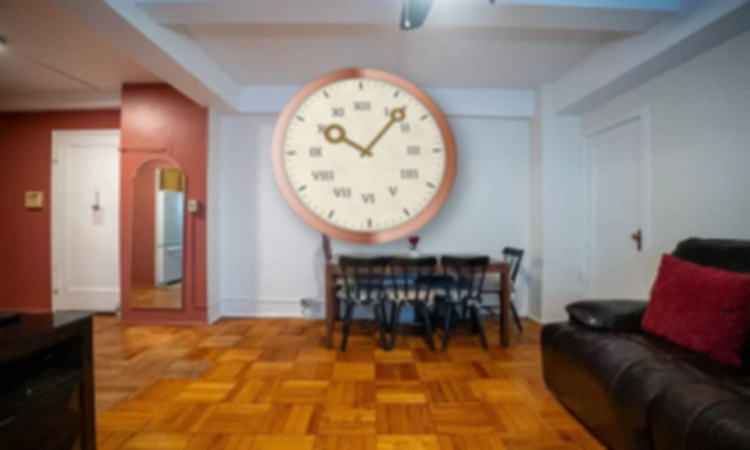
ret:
10,07
